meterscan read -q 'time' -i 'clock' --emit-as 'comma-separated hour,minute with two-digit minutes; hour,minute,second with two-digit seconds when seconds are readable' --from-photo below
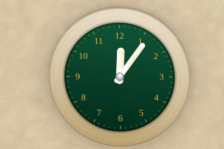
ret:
12,06
